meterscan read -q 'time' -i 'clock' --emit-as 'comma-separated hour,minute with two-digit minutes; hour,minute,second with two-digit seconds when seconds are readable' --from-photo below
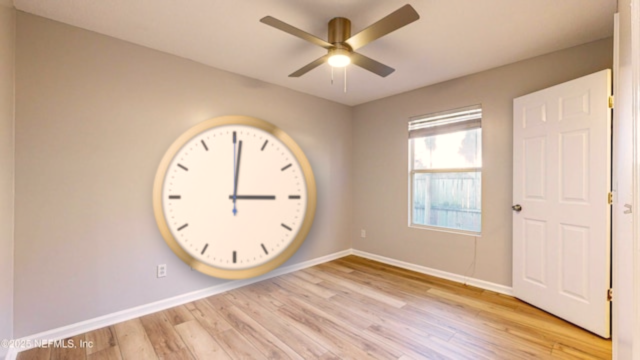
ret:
3,01,00
